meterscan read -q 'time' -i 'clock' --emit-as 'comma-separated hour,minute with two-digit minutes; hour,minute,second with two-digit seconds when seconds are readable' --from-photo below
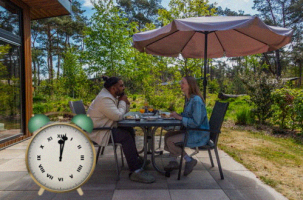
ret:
12,02
